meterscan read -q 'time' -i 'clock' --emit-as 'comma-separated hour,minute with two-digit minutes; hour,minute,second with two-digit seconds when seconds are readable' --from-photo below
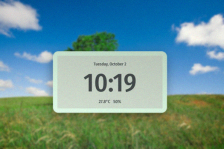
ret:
10,19
